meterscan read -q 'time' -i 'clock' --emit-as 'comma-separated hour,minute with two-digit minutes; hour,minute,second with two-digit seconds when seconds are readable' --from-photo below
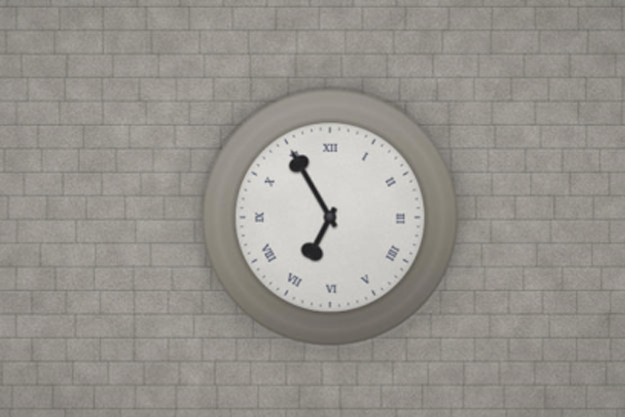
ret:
6,55
